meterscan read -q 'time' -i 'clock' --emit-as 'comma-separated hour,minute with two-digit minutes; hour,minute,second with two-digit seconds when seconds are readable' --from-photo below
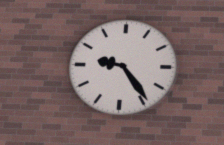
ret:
9,24
